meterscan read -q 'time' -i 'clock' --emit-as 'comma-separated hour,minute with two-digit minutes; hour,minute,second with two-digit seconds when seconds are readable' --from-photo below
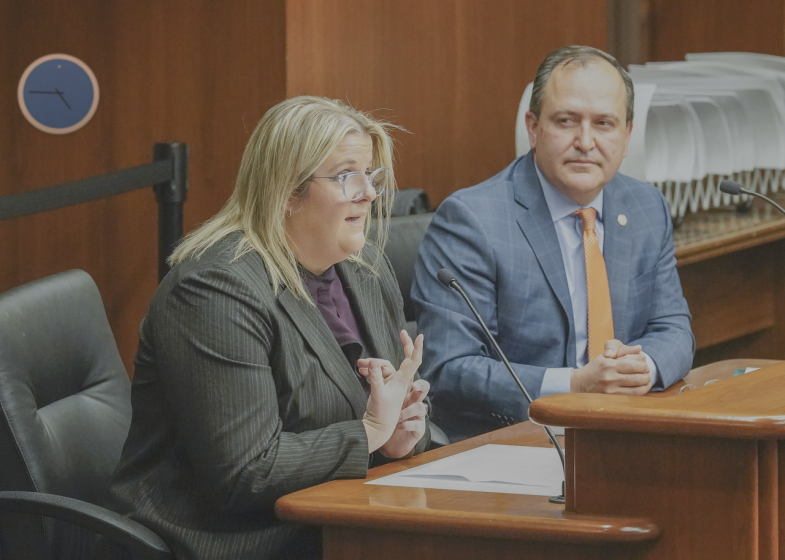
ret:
4,45
